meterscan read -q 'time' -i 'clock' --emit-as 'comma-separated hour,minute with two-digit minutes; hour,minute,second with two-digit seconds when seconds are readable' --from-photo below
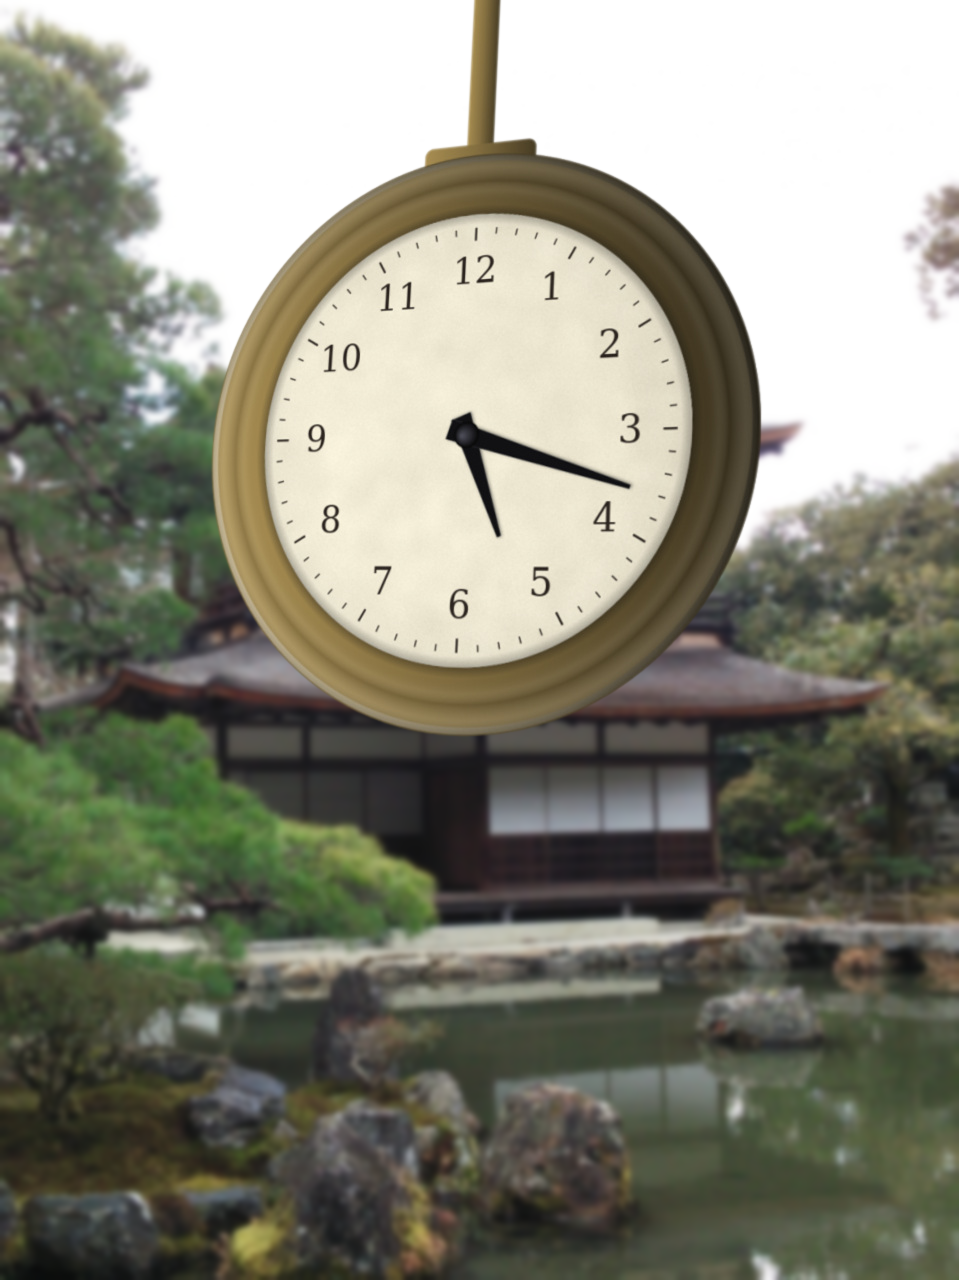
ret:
5,18
